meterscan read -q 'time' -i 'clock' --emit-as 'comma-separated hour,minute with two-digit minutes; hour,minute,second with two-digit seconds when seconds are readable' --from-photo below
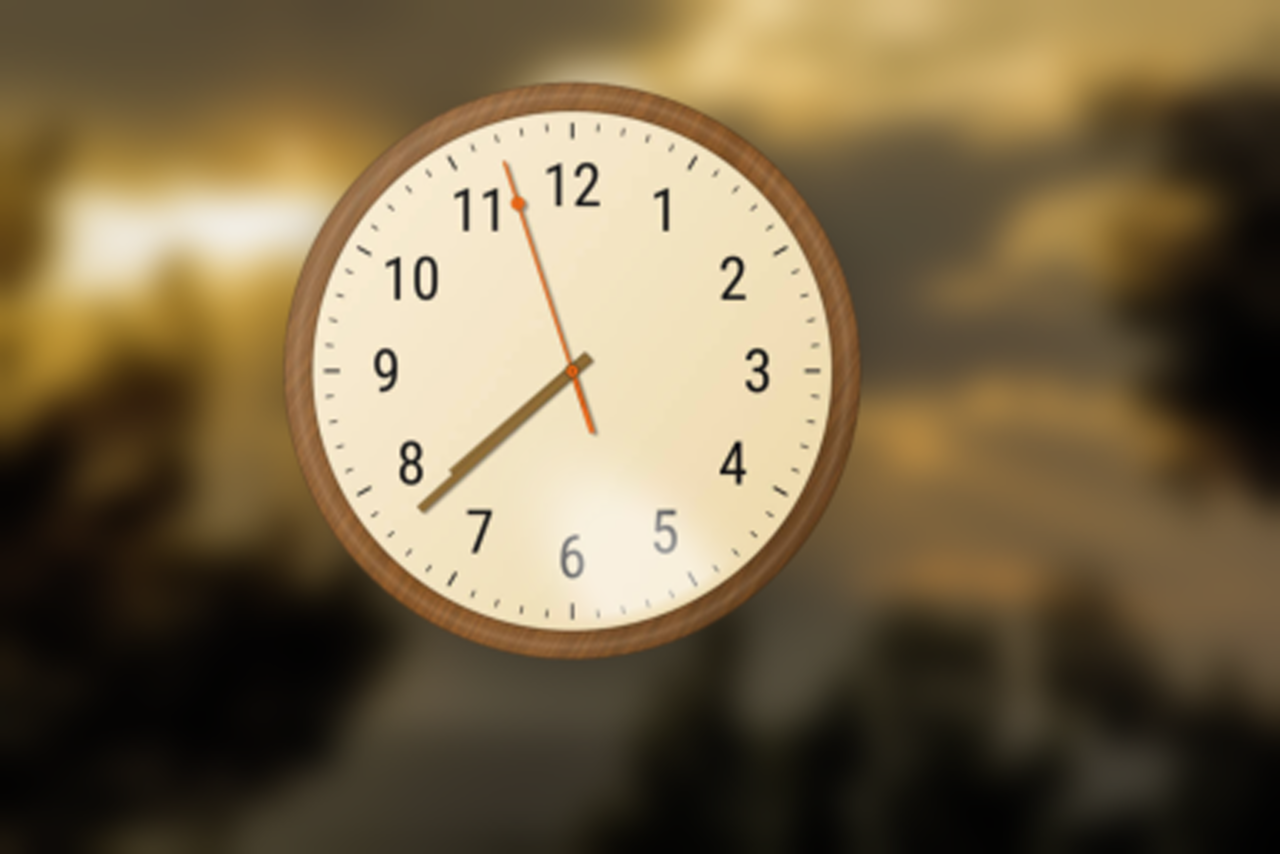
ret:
7,37,57
